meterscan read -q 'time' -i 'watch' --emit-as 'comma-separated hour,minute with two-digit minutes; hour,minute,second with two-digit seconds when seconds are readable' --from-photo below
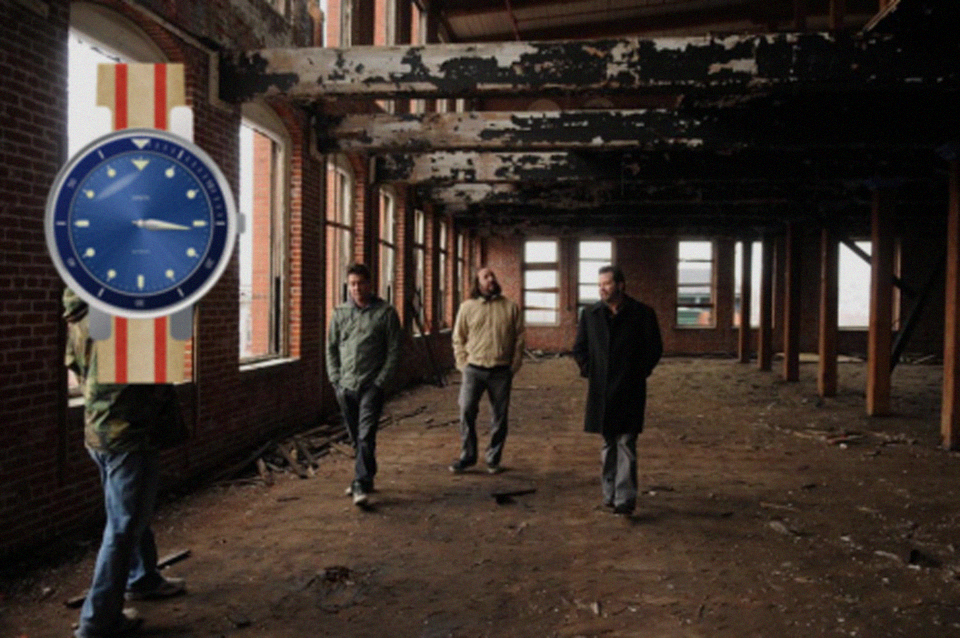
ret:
3,16
